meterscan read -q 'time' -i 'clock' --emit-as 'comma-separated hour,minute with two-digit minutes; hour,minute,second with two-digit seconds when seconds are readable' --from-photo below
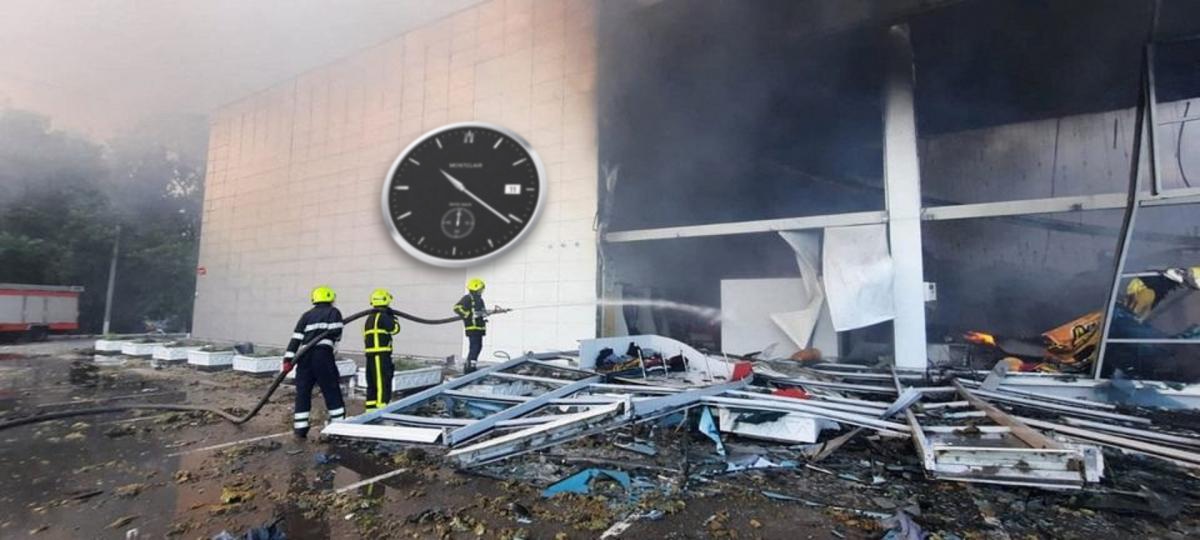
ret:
10,21
